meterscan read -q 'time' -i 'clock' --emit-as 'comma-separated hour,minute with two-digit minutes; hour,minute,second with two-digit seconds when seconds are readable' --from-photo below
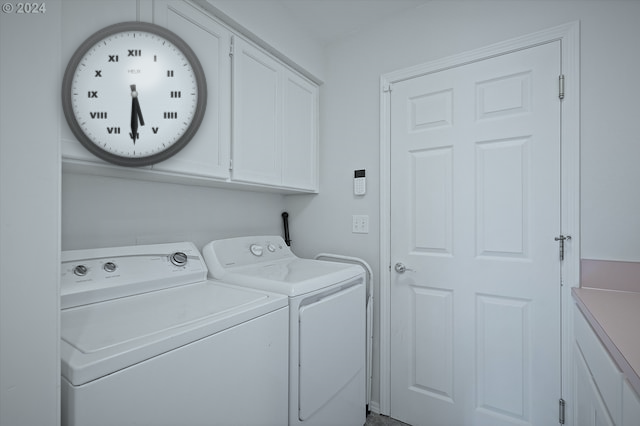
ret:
5,30
